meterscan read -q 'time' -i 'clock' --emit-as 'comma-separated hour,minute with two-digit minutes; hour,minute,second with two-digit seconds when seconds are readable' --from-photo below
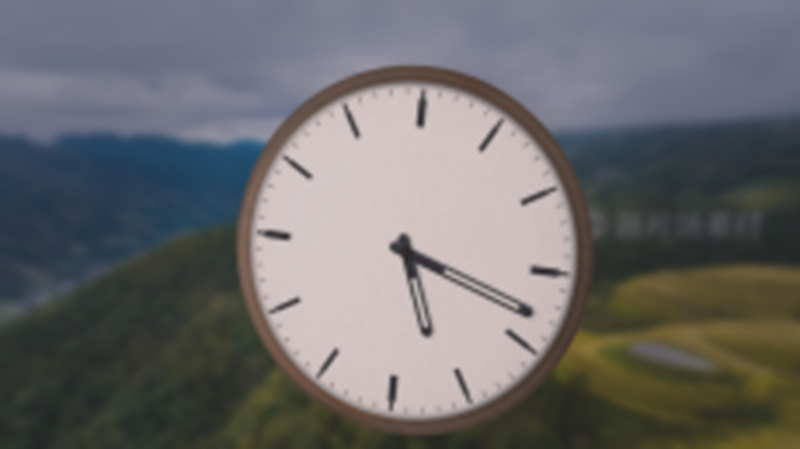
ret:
5,18
